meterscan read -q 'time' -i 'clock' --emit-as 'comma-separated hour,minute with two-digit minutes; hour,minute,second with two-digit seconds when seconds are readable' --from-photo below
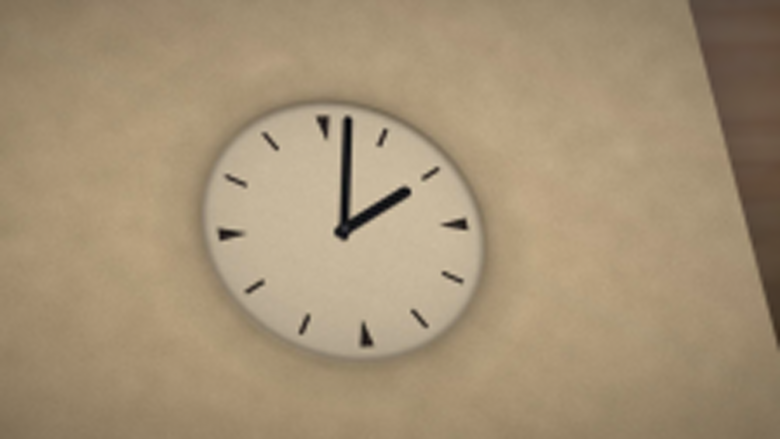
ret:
2,02
